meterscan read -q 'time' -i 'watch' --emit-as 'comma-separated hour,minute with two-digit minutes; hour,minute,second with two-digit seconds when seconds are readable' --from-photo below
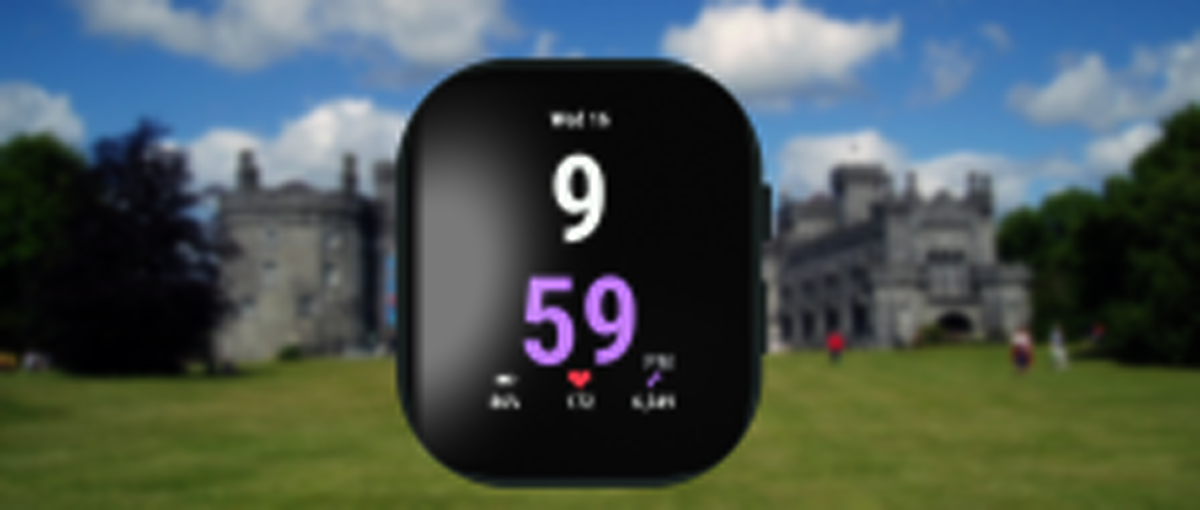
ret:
9,59
